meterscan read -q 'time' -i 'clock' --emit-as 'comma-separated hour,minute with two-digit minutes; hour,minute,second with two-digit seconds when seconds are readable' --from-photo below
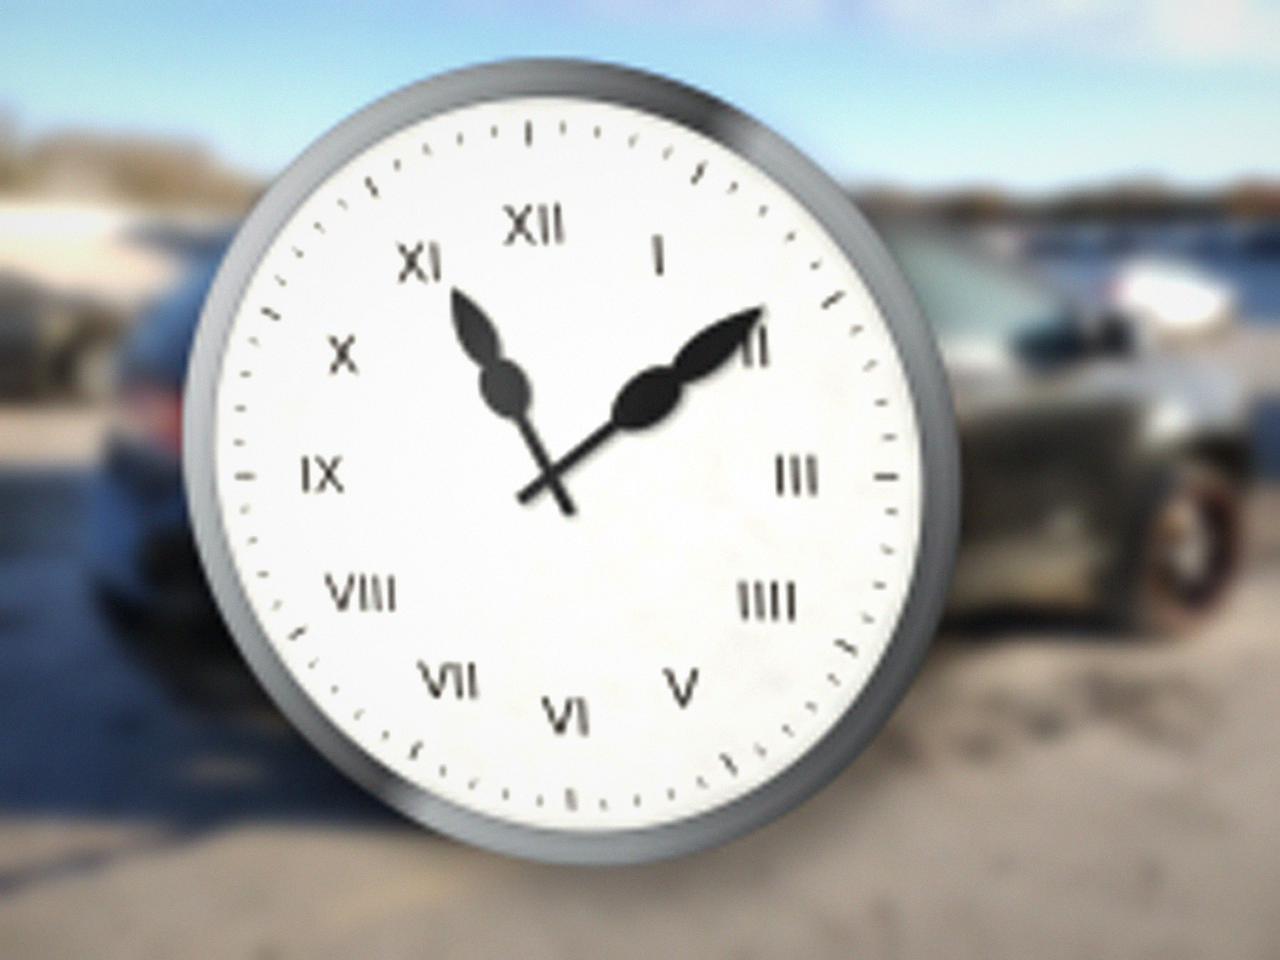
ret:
11,09
